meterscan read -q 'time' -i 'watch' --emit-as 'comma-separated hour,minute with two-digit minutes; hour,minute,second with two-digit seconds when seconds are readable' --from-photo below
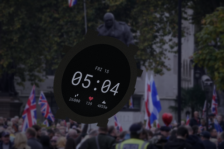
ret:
5,04
